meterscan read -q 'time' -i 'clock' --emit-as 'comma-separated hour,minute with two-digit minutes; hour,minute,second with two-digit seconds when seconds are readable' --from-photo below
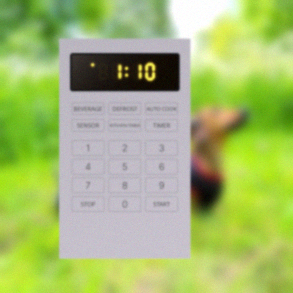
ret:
1,10
